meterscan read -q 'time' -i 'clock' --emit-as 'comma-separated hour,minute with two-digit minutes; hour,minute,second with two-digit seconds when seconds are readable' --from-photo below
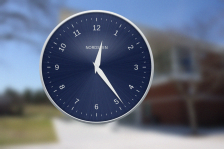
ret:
12,24
